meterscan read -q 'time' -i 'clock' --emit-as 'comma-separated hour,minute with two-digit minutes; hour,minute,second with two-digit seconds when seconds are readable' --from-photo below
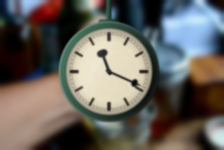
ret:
11,19
